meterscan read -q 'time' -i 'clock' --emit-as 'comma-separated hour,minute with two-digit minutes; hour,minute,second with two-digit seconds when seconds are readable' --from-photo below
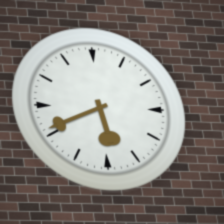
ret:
5,41
